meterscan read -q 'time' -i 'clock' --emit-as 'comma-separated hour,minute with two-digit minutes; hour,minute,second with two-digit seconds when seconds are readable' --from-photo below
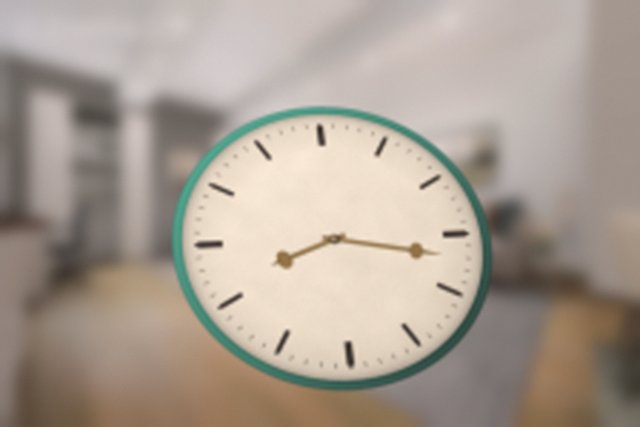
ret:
8,17
